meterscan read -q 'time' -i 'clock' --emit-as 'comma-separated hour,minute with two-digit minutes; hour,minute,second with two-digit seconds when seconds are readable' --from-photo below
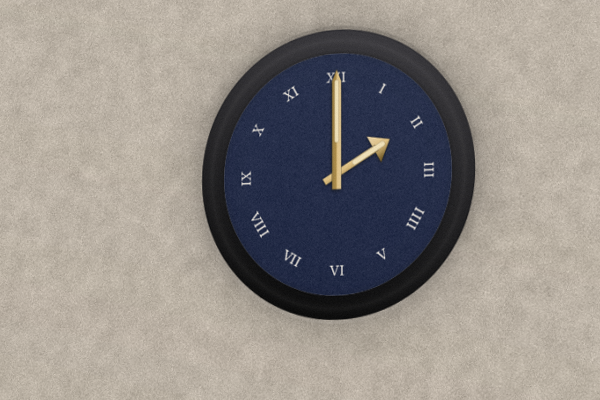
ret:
2,00
